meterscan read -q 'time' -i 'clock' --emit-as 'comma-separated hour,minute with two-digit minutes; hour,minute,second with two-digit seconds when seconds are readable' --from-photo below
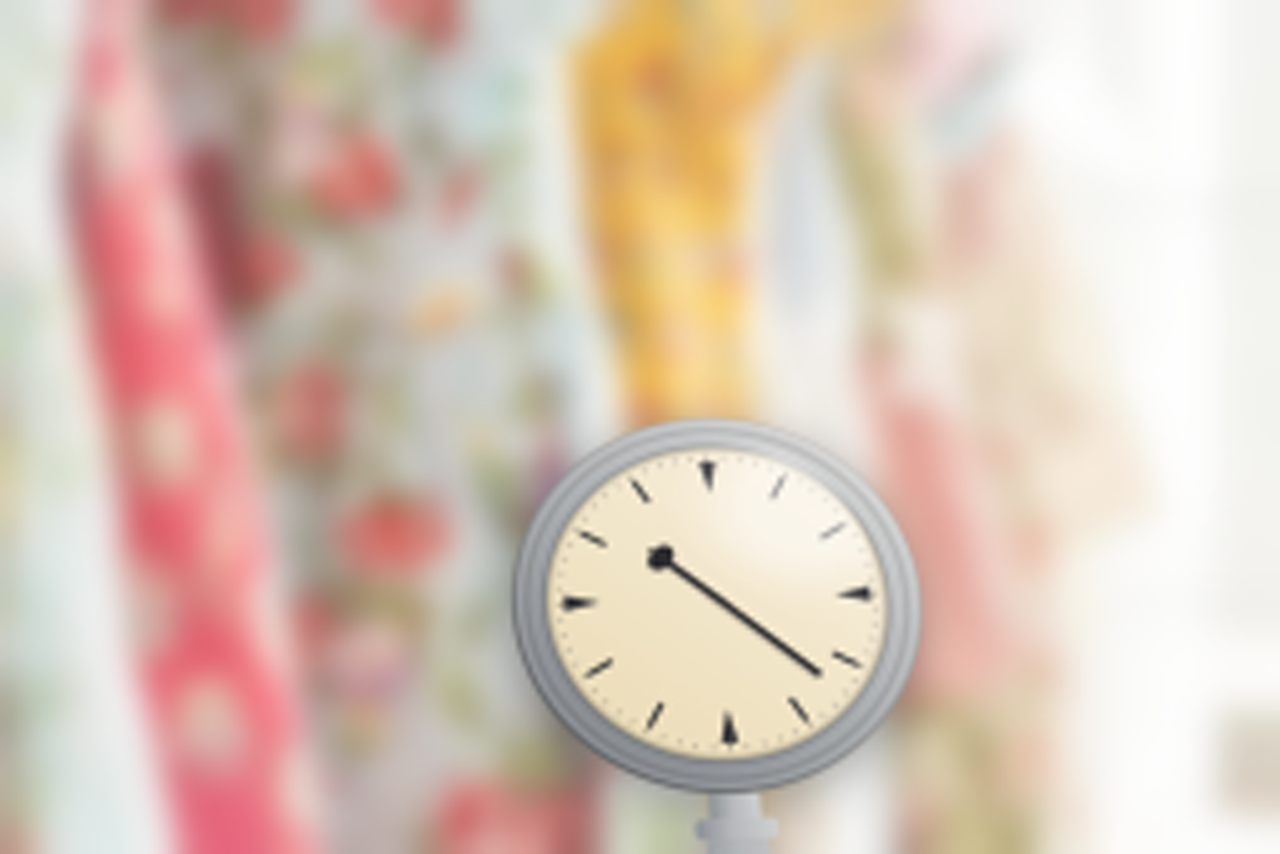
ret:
10,22
